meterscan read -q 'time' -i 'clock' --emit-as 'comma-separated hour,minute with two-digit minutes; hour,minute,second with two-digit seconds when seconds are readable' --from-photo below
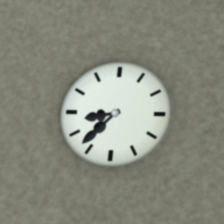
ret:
8,37
